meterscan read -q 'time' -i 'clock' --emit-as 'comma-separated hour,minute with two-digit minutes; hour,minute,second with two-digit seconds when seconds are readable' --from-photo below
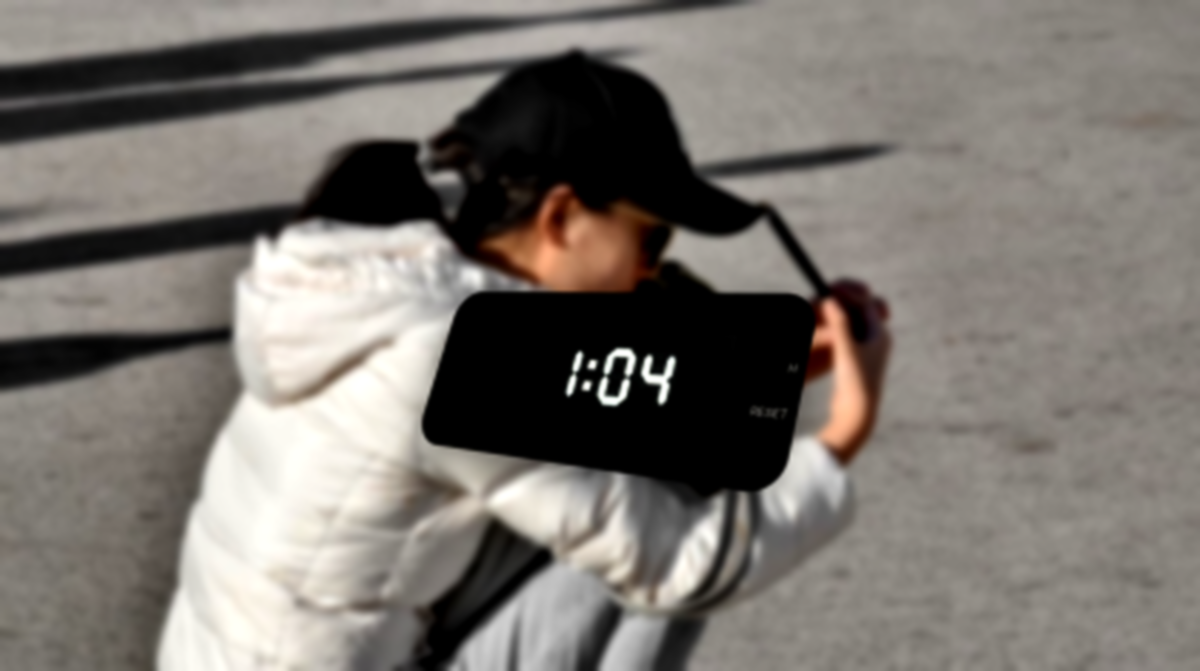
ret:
1,04
